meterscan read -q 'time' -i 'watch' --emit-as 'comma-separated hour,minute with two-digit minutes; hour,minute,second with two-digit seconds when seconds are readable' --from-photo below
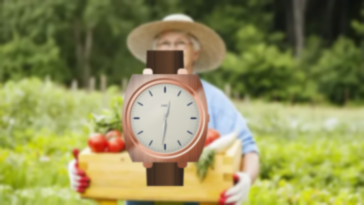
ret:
12,31
